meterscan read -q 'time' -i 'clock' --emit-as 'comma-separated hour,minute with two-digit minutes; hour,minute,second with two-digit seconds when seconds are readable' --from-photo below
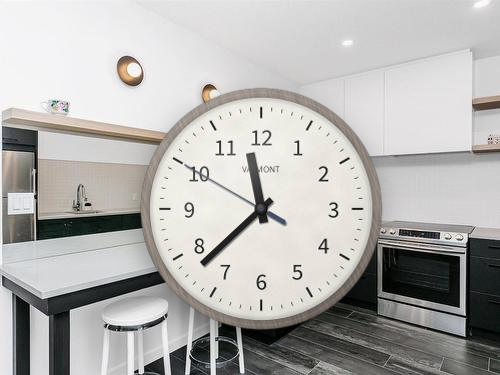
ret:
11,37,50
